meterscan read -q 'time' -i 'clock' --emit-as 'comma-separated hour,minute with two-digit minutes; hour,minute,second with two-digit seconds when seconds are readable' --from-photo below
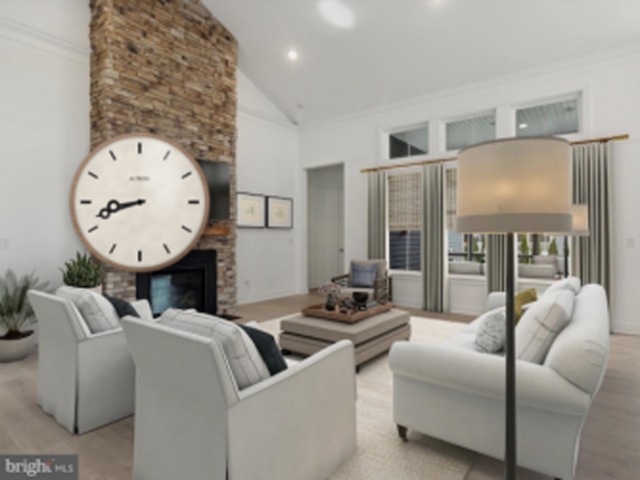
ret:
8,42
